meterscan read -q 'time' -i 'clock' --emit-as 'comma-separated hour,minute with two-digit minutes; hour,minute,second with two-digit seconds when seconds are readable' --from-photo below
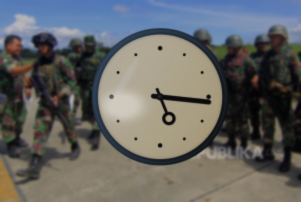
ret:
5,16
